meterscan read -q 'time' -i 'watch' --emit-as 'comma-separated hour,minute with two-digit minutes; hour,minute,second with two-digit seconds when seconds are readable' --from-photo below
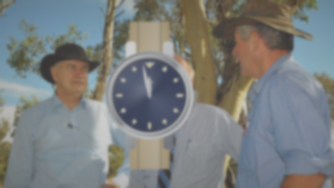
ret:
11,58
